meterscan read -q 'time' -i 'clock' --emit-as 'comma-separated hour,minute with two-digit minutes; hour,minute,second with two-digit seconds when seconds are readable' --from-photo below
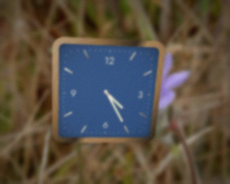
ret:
4,25
